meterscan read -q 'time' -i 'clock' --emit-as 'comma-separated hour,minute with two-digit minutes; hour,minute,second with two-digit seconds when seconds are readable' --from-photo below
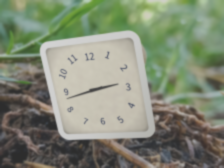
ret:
2,43
